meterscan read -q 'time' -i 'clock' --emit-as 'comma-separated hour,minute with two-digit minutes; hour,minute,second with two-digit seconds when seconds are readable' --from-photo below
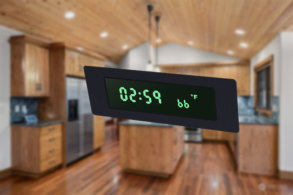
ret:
2,59
